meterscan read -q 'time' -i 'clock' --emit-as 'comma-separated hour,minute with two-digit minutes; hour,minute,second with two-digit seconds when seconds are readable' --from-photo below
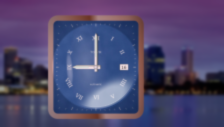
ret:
9,00
